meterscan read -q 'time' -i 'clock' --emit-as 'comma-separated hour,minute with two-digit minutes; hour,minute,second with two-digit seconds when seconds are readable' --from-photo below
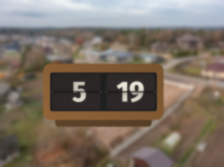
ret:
5,19
